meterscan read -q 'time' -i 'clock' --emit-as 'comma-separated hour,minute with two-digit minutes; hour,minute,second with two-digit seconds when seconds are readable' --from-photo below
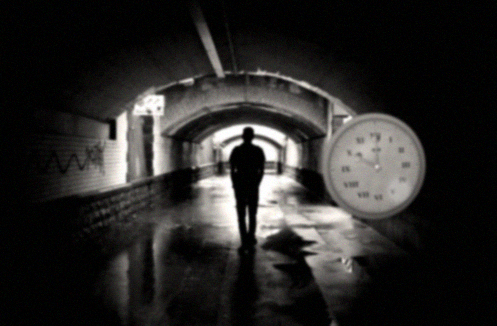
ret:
10,00
